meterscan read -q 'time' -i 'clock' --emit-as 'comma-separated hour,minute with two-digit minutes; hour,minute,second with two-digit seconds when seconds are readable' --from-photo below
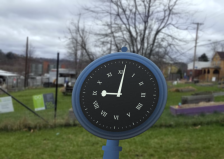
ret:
9,01
